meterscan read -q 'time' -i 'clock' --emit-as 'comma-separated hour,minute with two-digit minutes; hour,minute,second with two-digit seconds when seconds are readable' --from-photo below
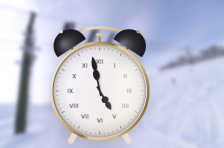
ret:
4,58
